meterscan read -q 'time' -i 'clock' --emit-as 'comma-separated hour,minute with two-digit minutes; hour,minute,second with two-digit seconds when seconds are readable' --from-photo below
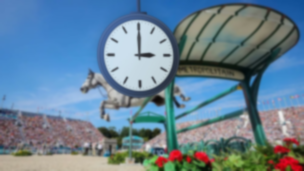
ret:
3,00
